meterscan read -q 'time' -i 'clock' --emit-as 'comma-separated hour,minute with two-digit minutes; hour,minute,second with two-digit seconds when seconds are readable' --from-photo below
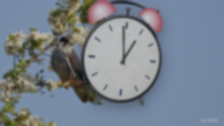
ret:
12,59
